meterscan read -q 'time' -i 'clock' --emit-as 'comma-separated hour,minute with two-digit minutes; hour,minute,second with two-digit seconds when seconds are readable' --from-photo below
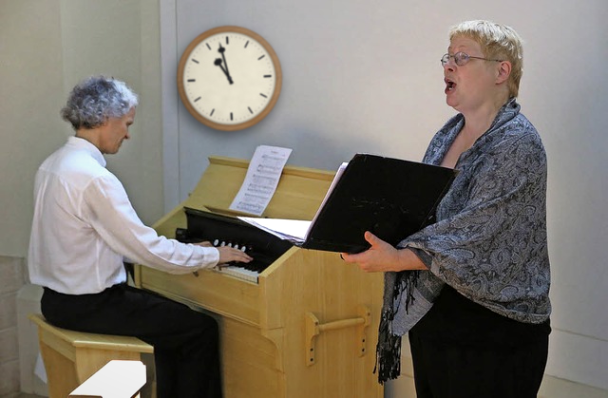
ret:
10,58
